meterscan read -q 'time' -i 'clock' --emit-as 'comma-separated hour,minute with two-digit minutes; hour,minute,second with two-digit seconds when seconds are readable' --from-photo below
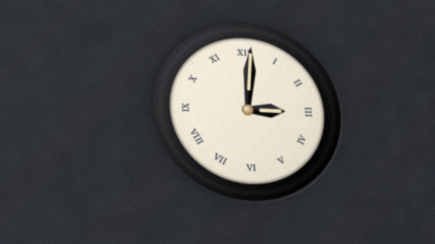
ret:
3,01
